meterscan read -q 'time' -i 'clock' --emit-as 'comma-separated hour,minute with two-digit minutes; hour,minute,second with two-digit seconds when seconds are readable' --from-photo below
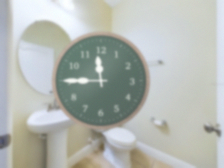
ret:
11,45
